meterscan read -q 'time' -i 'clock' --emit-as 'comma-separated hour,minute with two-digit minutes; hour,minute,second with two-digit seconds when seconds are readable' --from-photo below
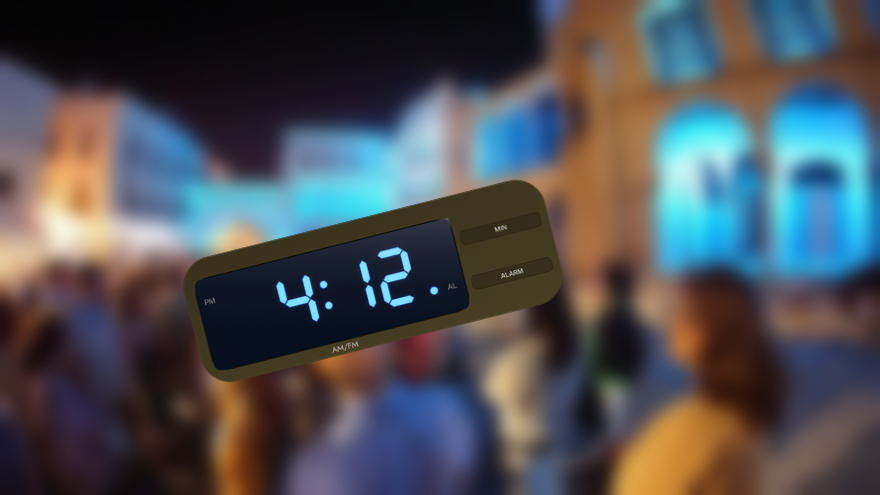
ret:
4,12
